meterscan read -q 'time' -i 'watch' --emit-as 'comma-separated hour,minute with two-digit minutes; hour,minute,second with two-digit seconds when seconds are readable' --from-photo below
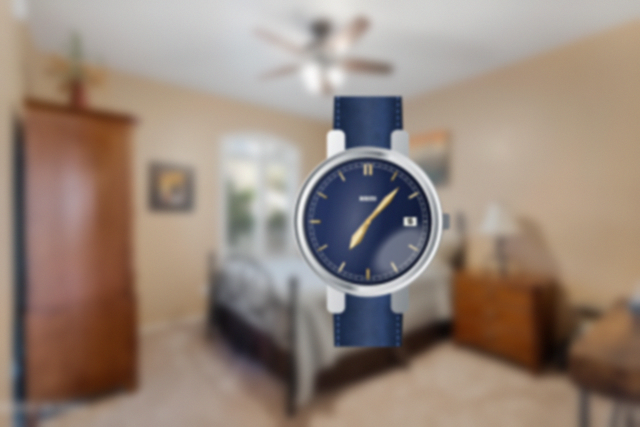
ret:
7,07
